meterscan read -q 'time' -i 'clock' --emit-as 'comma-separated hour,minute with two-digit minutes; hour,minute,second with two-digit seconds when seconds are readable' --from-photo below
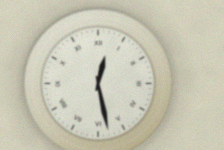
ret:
12,28
